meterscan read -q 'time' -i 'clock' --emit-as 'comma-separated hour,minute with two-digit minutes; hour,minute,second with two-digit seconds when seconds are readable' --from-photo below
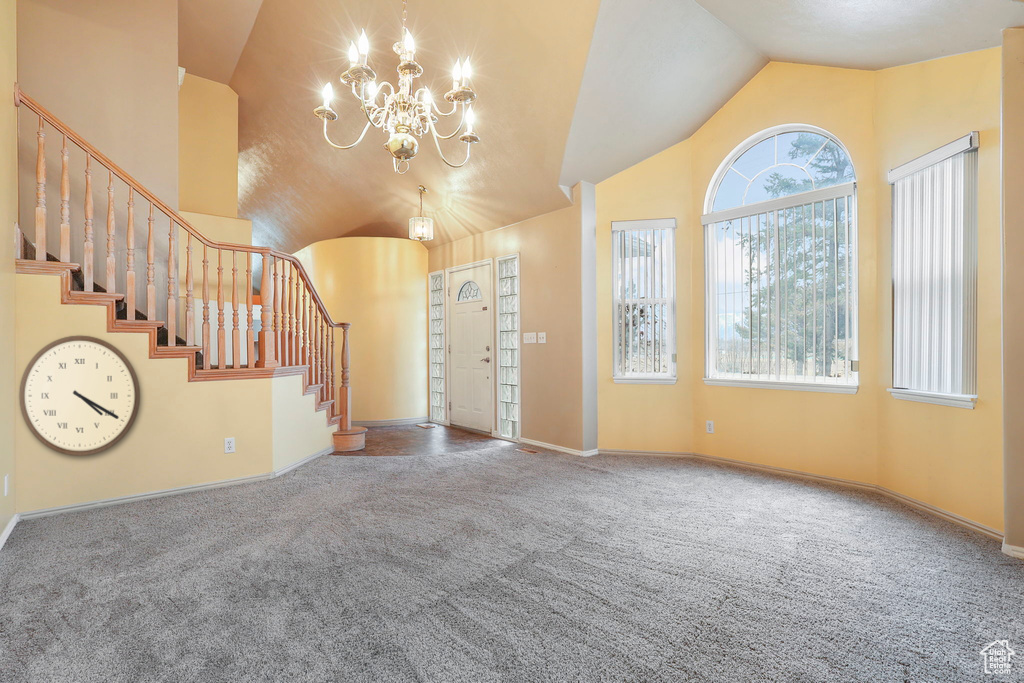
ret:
4,20
